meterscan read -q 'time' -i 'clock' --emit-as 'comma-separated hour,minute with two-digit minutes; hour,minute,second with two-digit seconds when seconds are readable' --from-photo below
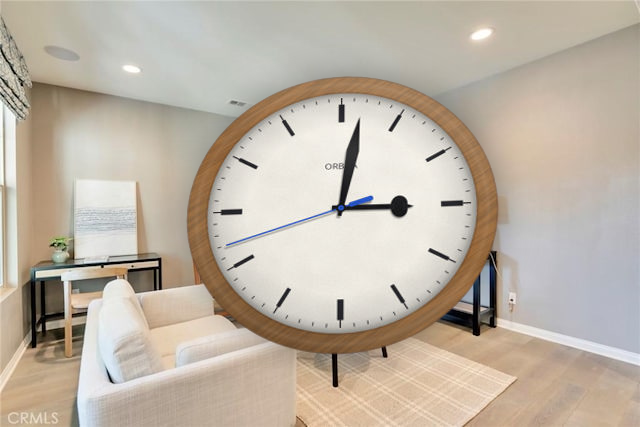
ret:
3,01,42
